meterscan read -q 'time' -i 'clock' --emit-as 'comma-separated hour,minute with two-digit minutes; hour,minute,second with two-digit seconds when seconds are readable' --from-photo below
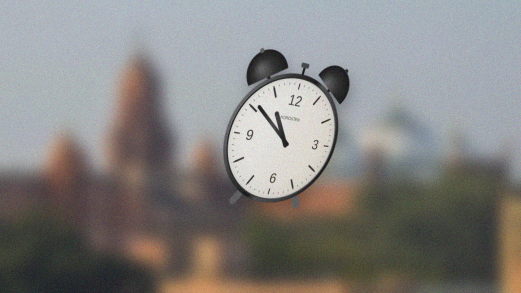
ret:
10,51
